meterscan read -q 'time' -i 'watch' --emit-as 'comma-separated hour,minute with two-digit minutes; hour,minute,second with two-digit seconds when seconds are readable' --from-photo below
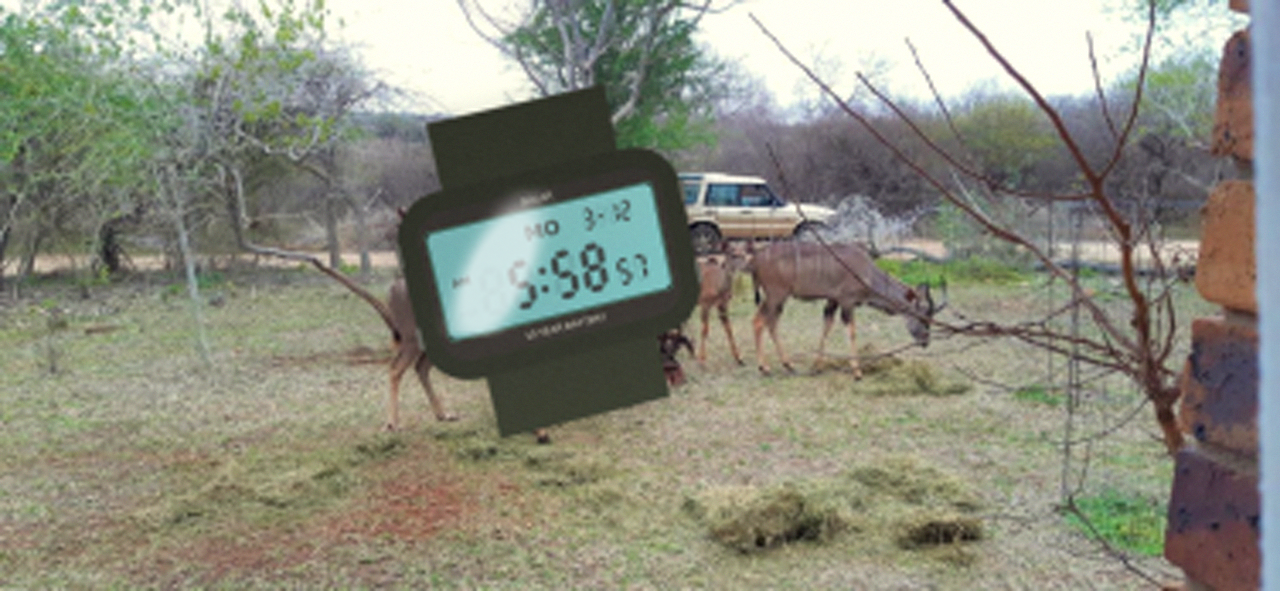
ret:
5,58,57
